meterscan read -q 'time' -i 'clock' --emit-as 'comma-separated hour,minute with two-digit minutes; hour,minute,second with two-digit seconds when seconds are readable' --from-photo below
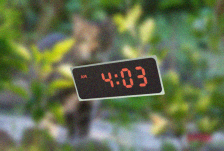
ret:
4,03
